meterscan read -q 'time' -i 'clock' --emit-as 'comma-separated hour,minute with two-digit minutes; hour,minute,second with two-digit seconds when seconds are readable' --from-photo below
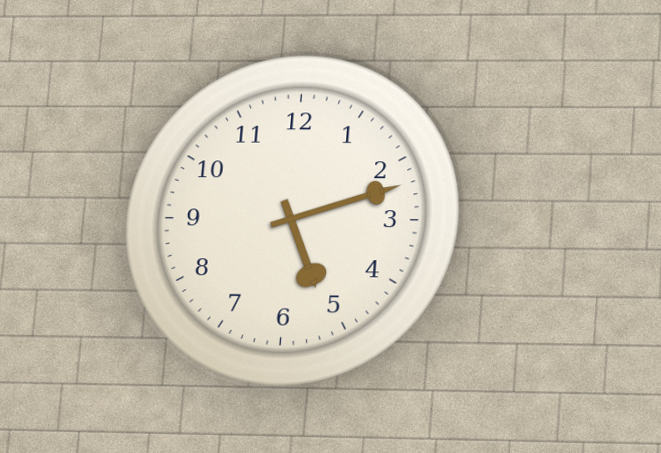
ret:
5,12
